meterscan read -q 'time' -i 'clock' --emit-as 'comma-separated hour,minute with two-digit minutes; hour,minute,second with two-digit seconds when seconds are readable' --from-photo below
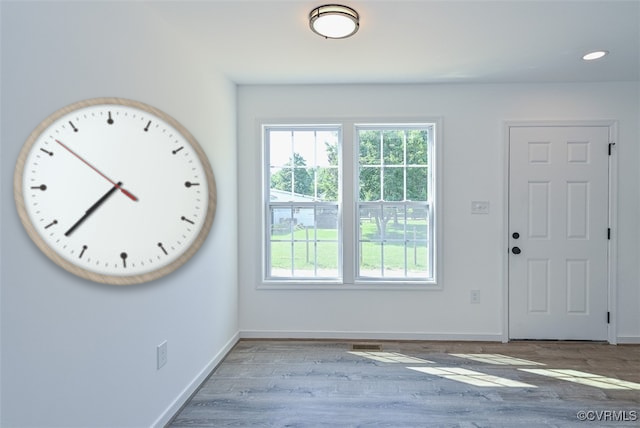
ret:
7,37,52
